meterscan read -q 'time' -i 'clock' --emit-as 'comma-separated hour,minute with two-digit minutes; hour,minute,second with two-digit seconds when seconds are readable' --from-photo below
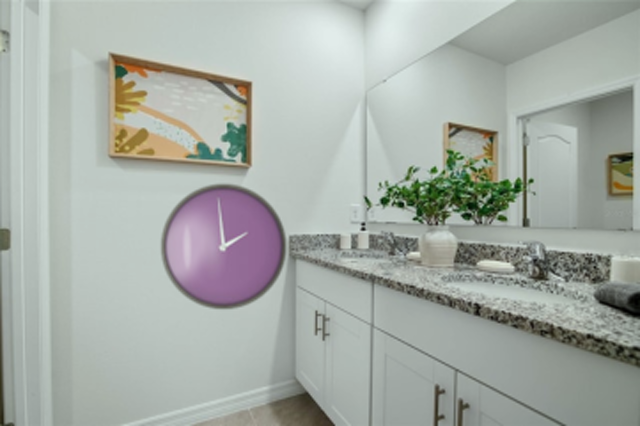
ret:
1,59
